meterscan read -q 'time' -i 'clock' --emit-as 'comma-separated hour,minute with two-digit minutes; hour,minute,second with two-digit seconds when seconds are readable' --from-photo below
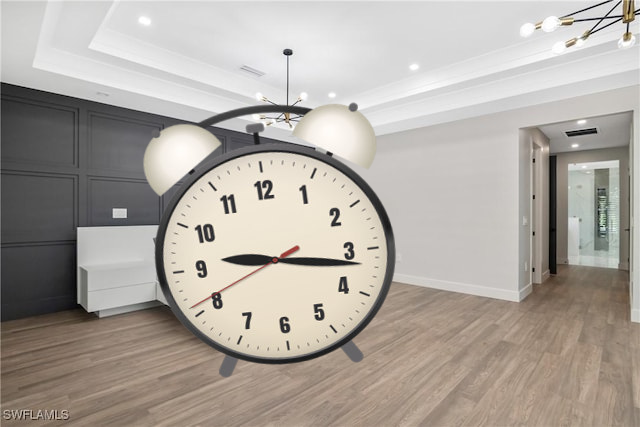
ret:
9,16,41
